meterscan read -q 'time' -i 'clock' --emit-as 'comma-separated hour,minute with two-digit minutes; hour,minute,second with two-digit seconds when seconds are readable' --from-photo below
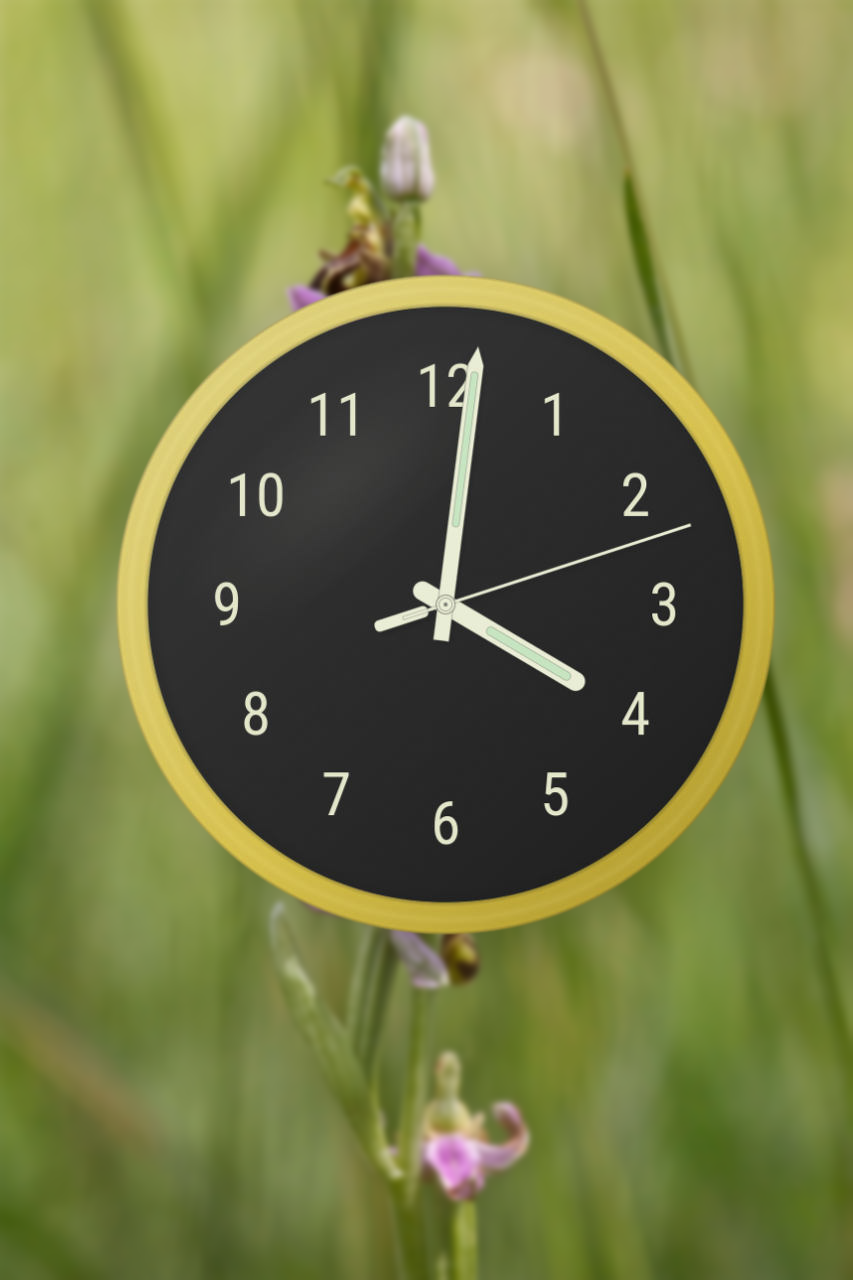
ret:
4,01,12
